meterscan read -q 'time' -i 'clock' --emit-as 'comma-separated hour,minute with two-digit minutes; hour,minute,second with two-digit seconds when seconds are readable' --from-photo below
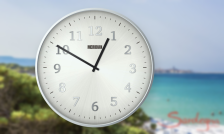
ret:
12,50
